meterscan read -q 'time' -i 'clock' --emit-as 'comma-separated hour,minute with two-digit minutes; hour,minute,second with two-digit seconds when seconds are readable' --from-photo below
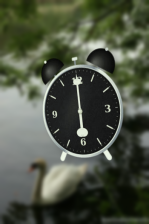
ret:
6,00
